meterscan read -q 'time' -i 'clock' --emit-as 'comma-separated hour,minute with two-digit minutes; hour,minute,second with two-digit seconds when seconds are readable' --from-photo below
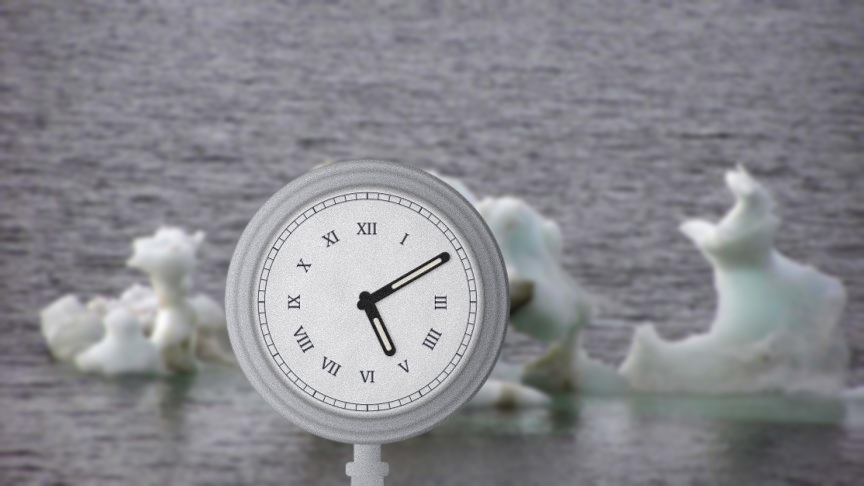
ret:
5,10
